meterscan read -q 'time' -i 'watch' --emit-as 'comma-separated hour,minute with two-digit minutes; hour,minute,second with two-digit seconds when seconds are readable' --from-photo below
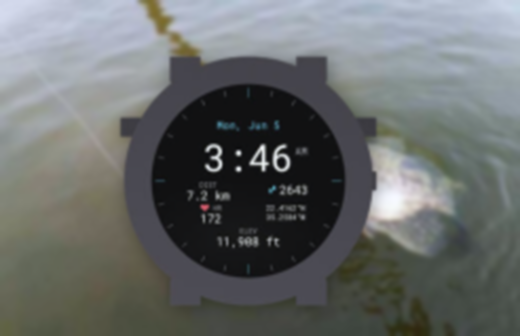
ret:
3,46
